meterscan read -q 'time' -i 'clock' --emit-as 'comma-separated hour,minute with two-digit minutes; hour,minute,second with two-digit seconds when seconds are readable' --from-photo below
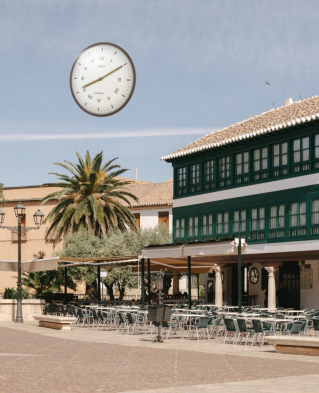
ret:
8,10
